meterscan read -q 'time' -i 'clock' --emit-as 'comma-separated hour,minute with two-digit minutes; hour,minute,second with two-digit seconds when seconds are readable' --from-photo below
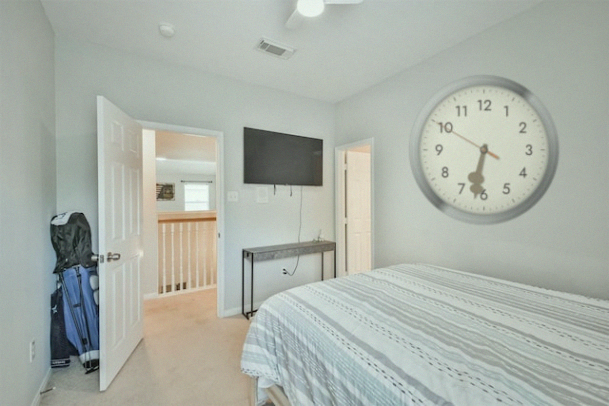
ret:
6,31,50
